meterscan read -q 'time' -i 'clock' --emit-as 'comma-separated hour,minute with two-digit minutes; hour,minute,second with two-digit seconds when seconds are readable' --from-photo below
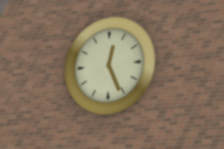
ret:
12,26
